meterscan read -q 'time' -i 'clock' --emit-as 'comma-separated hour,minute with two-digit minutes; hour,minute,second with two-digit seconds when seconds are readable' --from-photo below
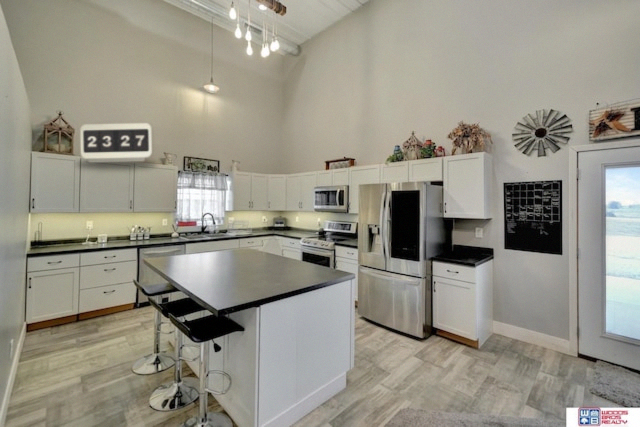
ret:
23,27
